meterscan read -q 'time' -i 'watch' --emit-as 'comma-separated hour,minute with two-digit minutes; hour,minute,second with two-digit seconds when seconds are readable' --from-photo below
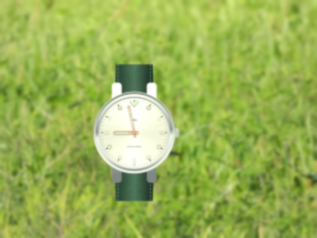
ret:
8,58
